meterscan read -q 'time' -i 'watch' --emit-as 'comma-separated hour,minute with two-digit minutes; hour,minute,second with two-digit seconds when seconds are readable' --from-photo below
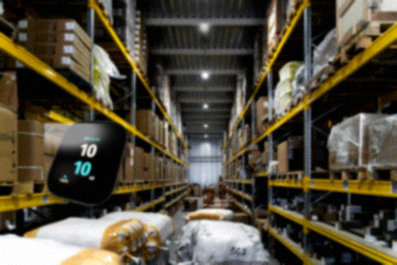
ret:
10,10
